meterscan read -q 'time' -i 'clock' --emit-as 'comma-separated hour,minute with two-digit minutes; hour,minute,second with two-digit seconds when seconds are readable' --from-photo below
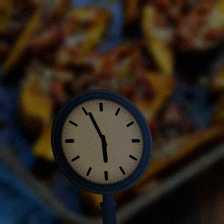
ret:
5,56
